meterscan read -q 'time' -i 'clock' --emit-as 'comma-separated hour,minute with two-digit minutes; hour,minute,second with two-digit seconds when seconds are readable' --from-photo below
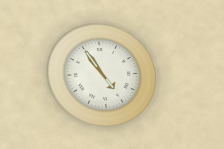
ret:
4,55
